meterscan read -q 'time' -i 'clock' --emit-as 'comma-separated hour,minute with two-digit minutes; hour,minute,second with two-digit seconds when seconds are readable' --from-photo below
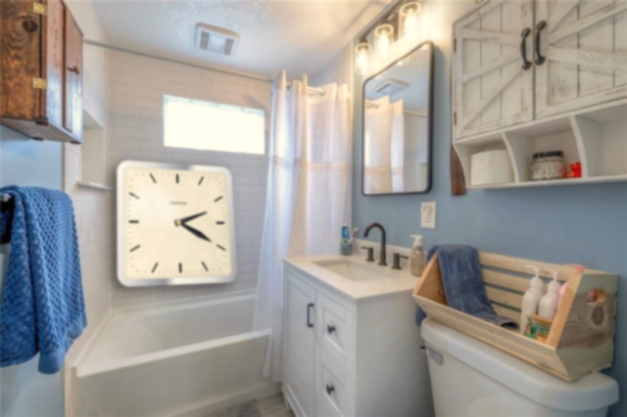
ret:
2,20
